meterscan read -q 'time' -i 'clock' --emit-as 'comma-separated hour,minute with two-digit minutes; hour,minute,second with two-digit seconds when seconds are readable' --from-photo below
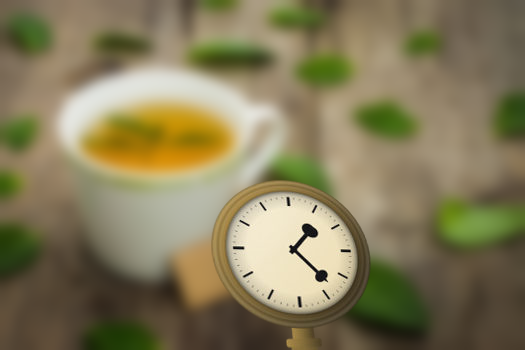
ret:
1,23
